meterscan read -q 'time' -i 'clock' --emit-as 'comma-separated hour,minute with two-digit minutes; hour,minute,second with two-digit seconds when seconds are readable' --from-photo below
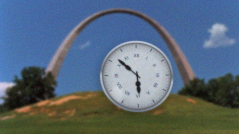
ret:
5,52
